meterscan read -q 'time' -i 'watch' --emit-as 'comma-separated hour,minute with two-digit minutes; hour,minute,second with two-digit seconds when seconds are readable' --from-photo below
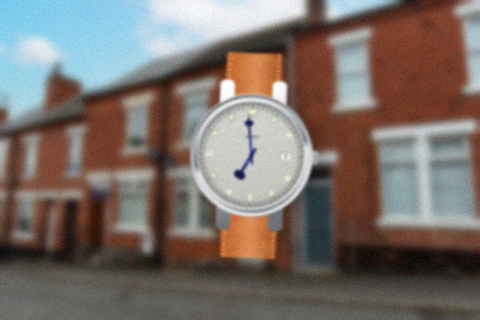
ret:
6,59
